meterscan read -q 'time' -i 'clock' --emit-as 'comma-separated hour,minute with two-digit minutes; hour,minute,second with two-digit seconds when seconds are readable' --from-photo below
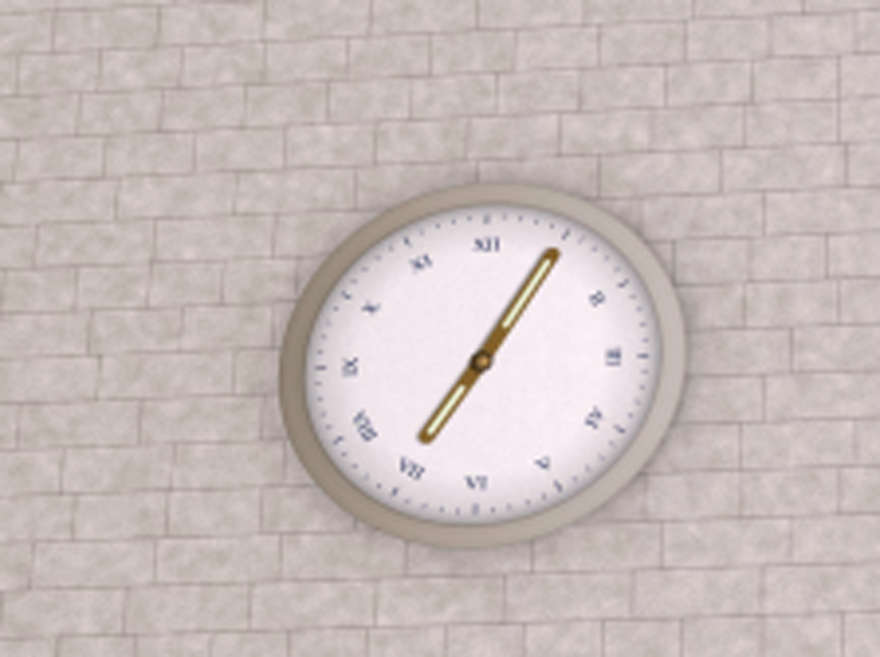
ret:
7,05
